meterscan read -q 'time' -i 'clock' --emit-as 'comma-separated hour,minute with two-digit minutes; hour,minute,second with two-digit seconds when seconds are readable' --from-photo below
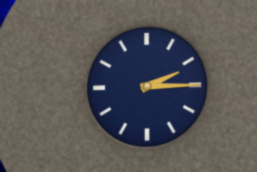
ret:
2,15
